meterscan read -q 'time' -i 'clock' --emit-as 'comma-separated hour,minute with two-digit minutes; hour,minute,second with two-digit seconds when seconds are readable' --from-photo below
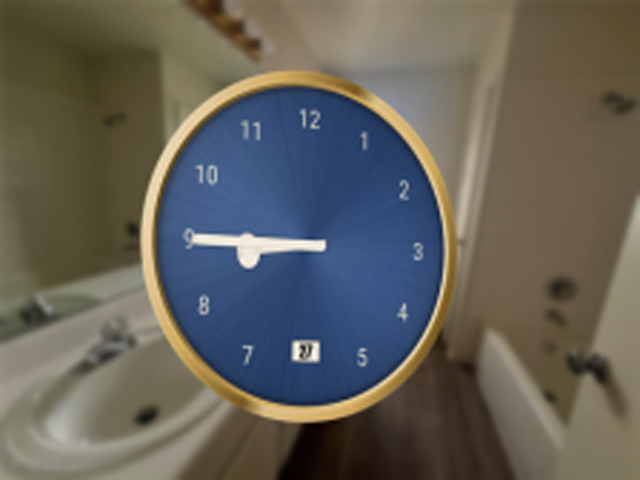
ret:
8,45
